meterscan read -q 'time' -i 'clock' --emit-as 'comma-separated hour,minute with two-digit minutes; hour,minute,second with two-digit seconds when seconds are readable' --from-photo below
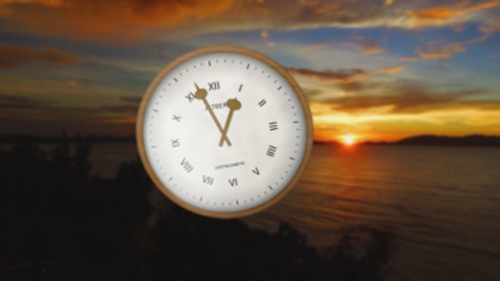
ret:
12,57
